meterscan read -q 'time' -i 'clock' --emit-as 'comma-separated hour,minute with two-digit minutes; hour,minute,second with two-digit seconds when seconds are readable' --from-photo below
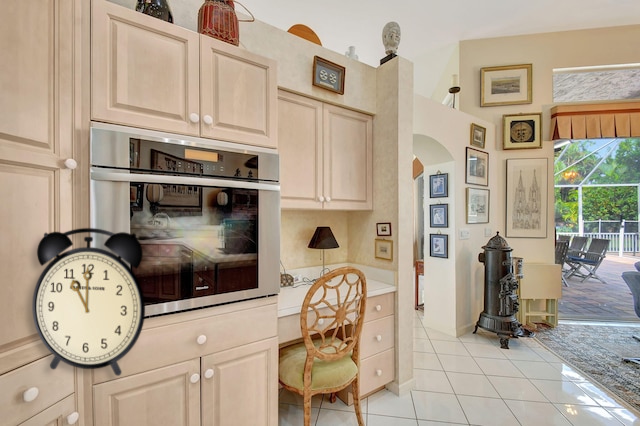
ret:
11,00
